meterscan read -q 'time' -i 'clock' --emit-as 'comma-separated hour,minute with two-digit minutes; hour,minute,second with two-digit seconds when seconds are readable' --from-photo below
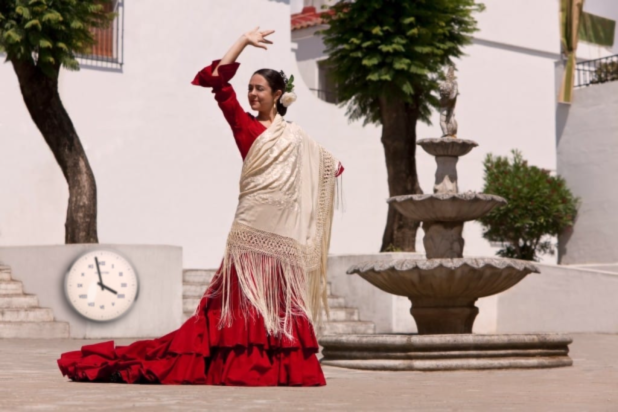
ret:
3,58
